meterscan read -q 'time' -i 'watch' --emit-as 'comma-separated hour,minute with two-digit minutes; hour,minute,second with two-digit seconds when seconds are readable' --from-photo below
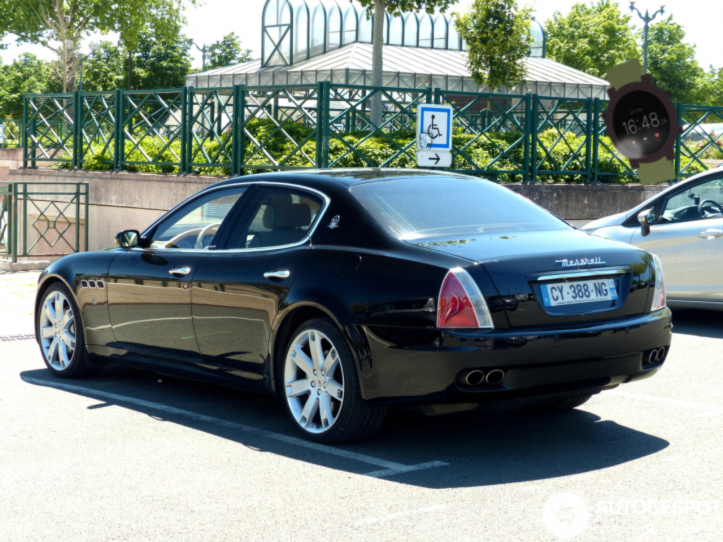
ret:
16,48
